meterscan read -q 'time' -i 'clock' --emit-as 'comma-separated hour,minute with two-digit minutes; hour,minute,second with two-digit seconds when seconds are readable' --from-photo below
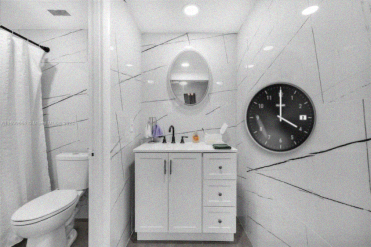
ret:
4,00
